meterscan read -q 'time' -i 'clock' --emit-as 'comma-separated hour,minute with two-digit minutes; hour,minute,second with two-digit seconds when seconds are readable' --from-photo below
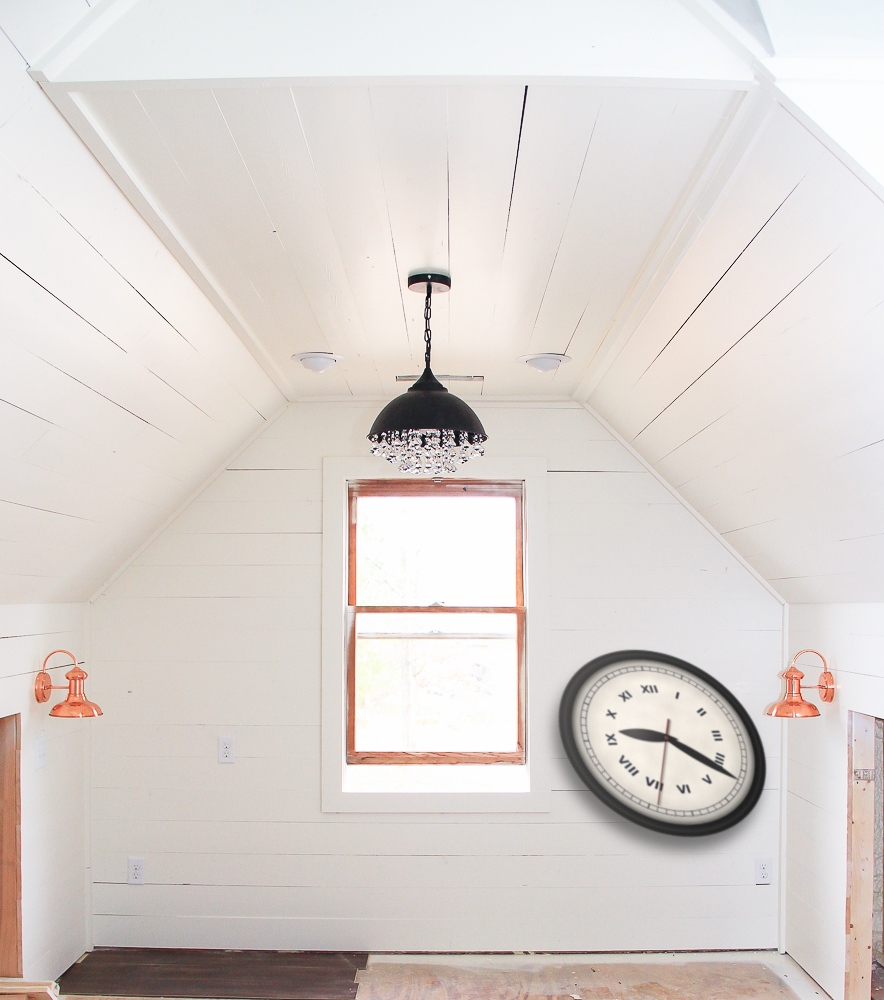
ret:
9,21,34
